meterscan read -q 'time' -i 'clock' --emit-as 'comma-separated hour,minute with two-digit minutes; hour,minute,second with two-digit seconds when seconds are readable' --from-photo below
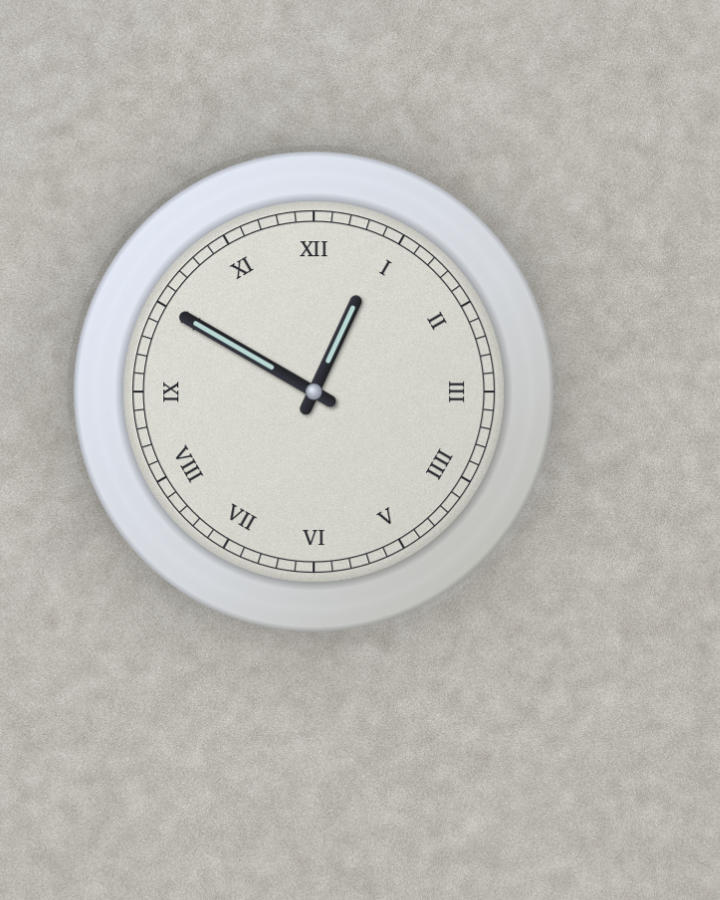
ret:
12,50
